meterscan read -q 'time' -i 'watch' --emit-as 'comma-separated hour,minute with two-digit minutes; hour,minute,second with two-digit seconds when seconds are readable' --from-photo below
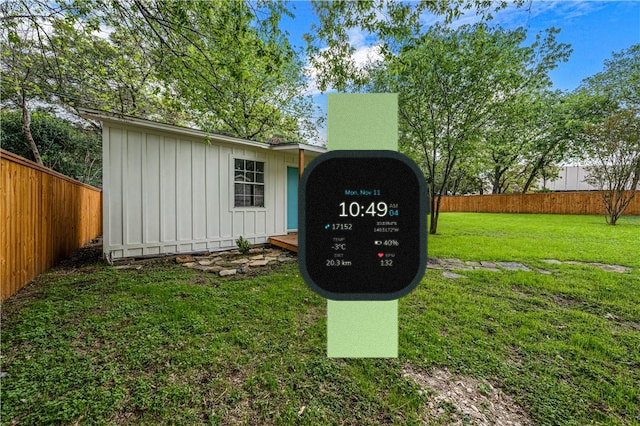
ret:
10,49,04
